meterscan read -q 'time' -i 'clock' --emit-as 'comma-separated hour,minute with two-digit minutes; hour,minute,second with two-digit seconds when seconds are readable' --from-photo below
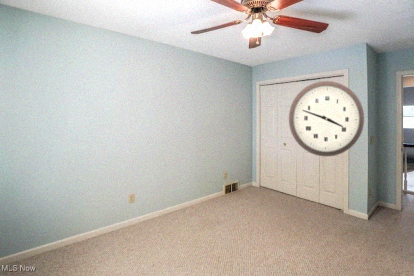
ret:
3,48
